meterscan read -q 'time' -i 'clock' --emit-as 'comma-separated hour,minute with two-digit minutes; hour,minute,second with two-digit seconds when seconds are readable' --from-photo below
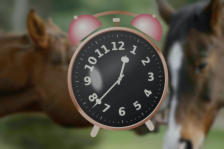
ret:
12,38
